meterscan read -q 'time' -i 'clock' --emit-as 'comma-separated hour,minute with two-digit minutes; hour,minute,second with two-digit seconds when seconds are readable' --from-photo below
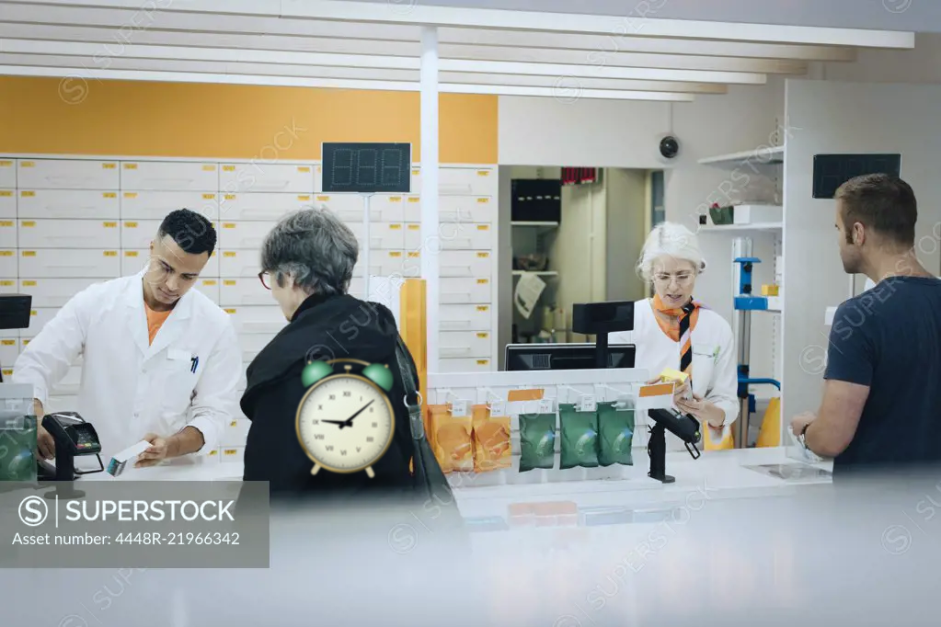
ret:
9,08
